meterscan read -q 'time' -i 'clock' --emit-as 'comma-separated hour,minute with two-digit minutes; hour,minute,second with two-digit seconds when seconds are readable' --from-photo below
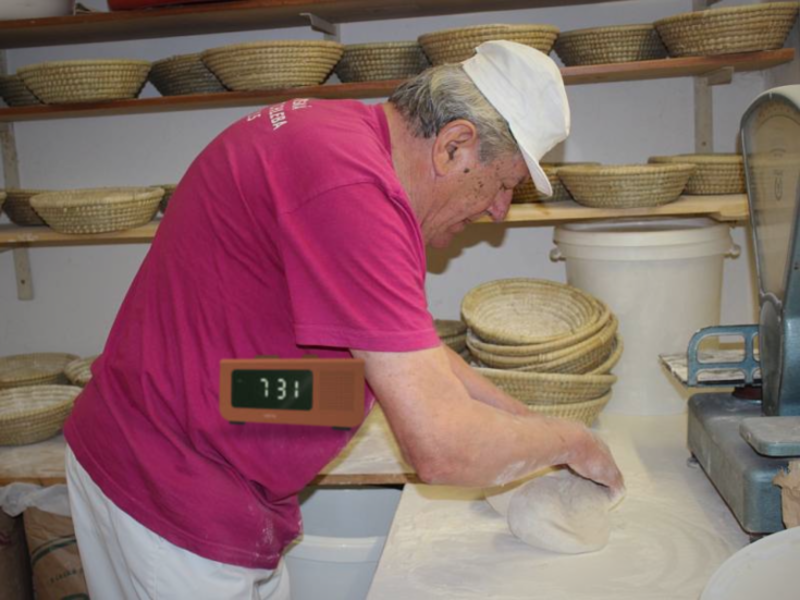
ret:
7,31
